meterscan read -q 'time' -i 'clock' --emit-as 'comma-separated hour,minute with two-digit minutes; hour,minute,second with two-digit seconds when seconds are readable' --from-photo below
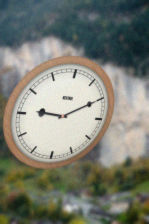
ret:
9,10
